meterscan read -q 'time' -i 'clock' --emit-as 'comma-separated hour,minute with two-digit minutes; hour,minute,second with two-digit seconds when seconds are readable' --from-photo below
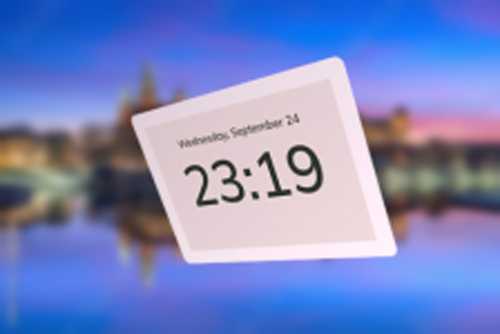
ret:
23,19
